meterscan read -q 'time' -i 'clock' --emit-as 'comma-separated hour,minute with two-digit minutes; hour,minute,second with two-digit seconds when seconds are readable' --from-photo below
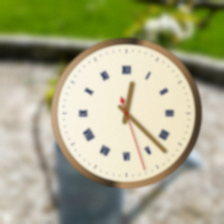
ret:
12,22,27
